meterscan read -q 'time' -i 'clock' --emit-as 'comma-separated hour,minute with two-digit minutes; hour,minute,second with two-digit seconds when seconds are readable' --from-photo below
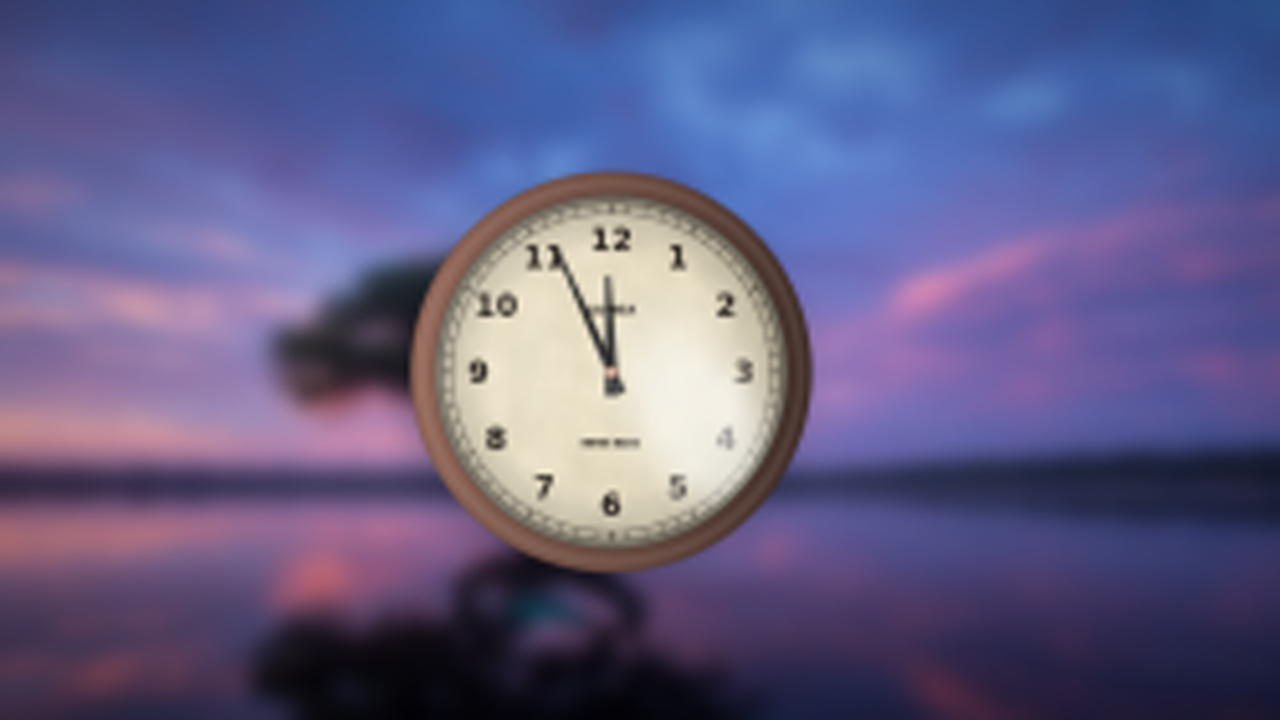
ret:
11,56
